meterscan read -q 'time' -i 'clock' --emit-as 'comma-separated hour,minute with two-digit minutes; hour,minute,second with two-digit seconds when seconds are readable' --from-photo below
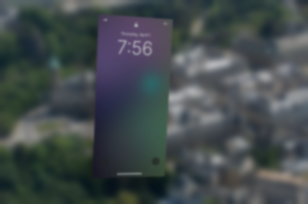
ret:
7,56
